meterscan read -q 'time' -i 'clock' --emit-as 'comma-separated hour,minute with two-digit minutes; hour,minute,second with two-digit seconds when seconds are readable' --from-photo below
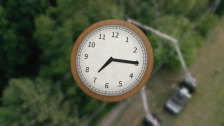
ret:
7,15
